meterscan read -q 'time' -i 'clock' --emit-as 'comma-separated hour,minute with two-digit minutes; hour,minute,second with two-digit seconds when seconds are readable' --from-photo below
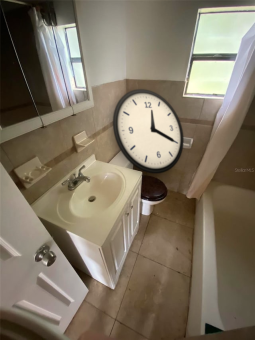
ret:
12,20
